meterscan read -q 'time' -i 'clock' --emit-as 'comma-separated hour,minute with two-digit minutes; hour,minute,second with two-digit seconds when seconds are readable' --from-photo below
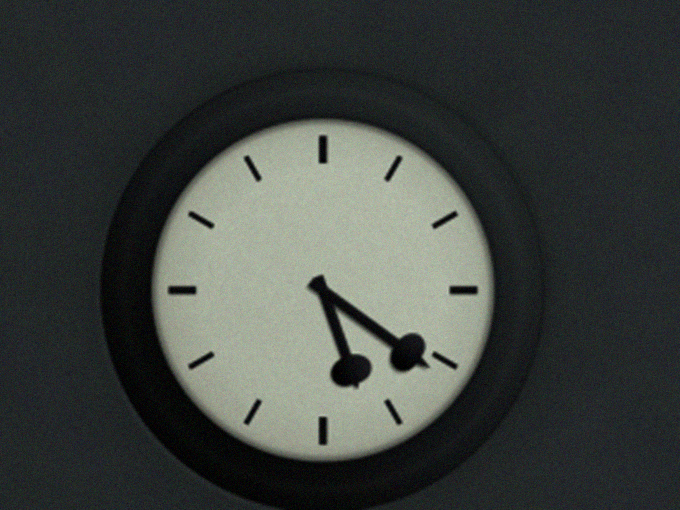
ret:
5,21
